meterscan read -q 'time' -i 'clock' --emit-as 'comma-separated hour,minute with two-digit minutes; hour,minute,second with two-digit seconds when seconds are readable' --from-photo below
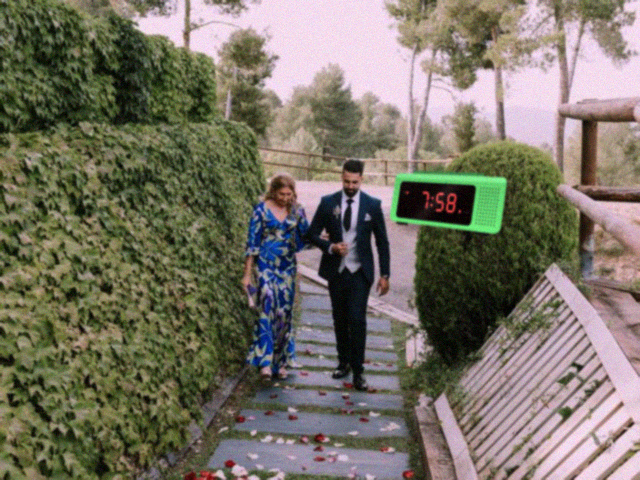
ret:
7,58
